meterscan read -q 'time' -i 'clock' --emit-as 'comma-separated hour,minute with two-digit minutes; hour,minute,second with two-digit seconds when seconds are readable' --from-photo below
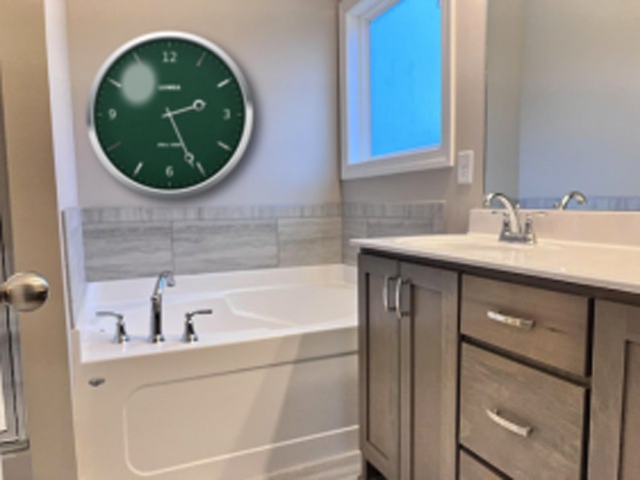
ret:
2,26
